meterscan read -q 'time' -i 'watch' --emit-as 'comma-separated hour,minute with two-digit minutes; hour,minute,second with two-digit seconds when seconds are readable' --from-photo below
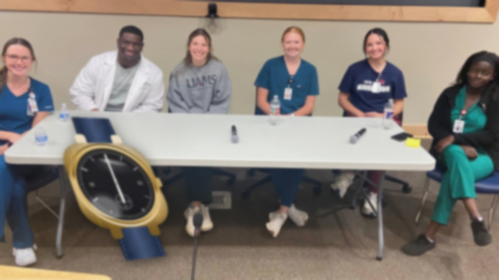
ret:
6,00
